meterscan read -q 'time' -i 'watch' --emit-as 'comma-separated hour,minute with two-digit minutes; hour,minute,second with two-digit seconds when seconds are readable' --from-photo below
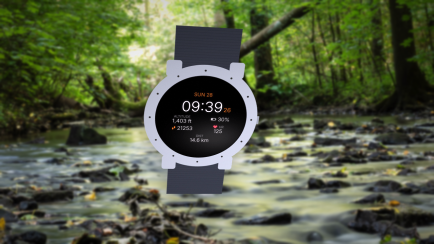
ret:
9,39
